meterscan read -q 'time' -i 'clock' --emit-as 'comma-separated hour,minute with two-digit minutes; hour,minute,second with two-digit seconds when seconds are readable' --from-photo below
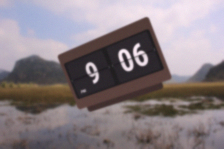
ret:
9,06
